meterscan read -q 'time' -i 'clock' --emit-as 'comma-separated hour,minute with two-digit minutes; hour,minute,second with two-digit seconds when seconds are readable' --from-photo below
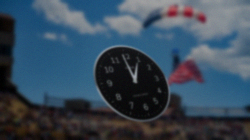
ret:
12,59
